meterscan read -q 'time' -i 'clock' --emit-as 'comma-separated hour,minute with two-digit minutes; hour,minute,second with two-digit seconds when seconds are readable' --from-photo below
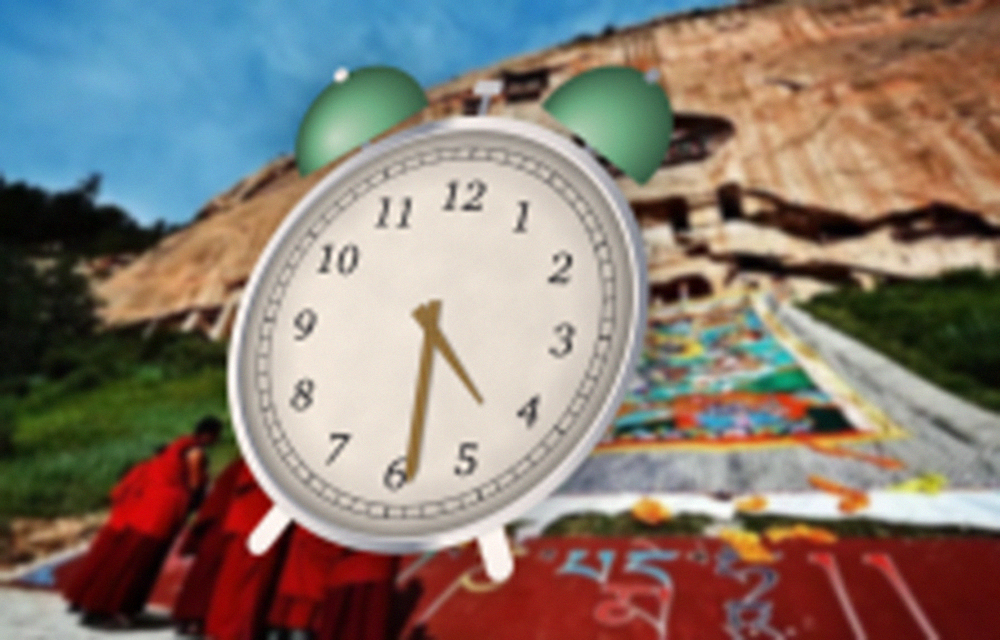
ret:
4,29
